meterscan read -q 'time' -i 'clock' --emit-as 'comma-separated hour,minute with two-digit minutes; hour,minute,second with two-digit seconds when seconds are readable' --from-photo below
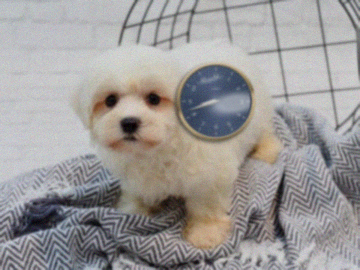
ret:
8,42
